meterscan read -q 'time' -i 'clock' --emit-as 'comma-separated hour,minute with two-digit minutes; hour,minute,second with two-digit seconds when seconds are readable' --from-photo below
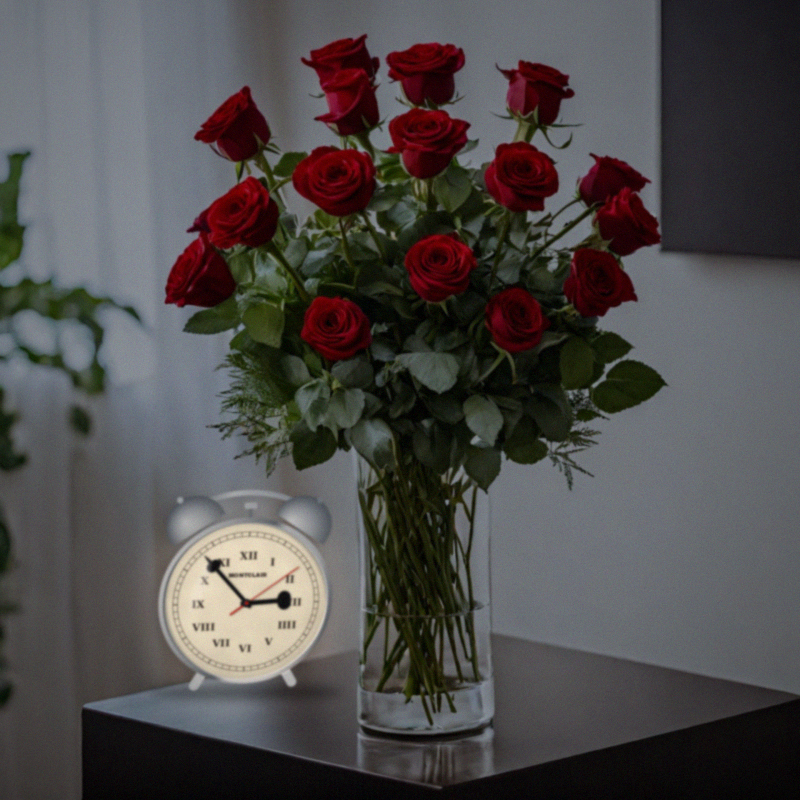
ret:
2,53,09
